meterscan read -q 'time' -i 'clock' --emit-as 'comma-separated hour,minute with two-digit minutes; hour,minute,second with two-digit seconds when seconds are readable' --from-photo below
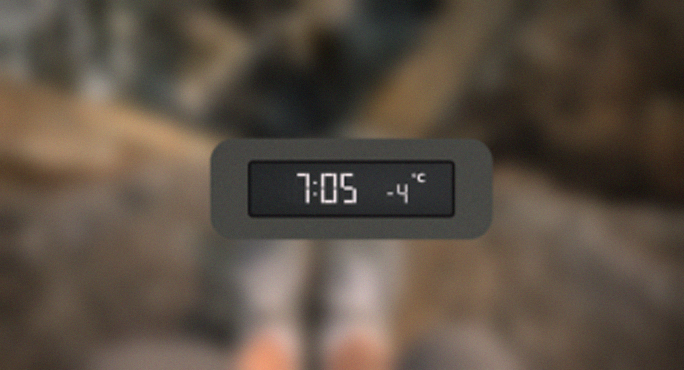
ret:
7,05
